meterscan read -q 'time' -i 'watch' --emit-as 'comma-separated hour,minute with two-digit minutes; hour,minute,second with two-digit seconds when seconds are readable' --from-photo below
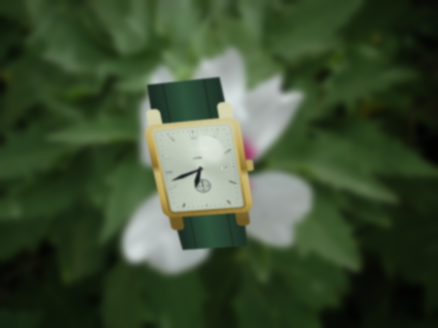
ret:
6,42
